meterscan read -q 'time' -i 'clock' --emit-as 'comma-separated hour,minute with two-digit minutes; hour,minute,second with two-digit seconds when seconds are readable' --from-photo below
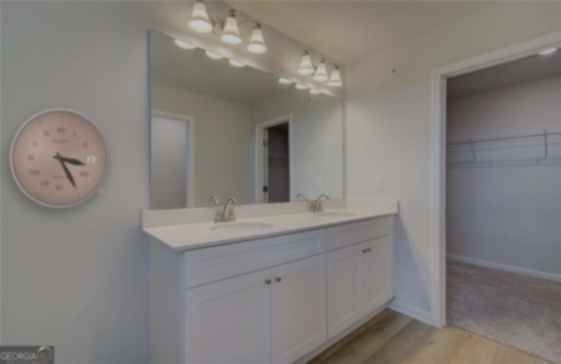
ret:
3,25
